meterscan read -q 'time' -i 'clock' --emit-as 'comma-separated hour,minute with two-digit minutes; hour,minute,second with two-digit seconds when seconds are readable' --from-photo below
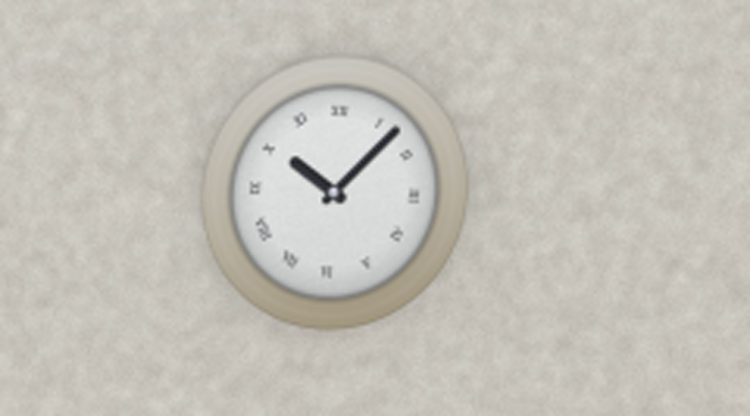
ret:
10,07
